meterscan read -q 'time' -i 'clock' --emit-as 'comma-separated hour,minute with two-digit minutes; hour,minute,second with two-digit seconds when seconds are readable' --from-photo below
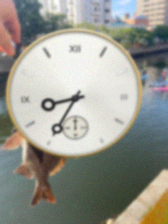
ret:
8,35
